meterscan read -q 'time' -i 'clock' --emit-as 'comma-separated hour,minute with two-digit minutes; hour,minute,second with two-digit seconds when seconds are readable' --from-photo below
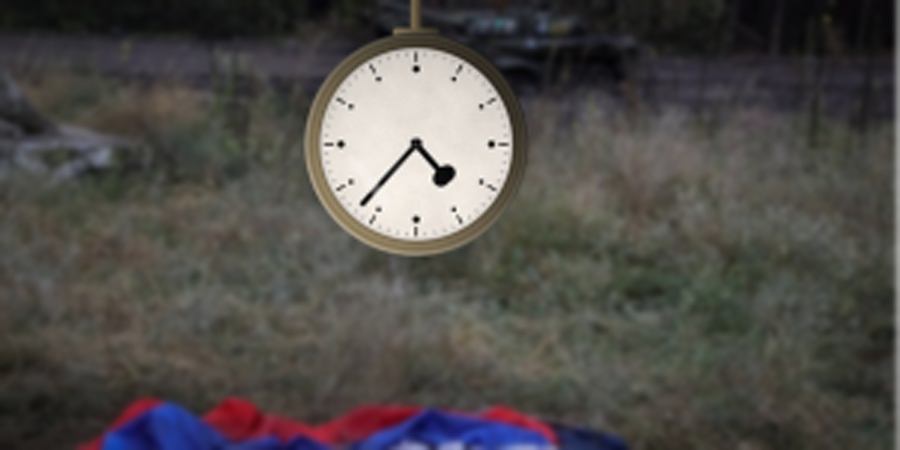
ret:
4,37
